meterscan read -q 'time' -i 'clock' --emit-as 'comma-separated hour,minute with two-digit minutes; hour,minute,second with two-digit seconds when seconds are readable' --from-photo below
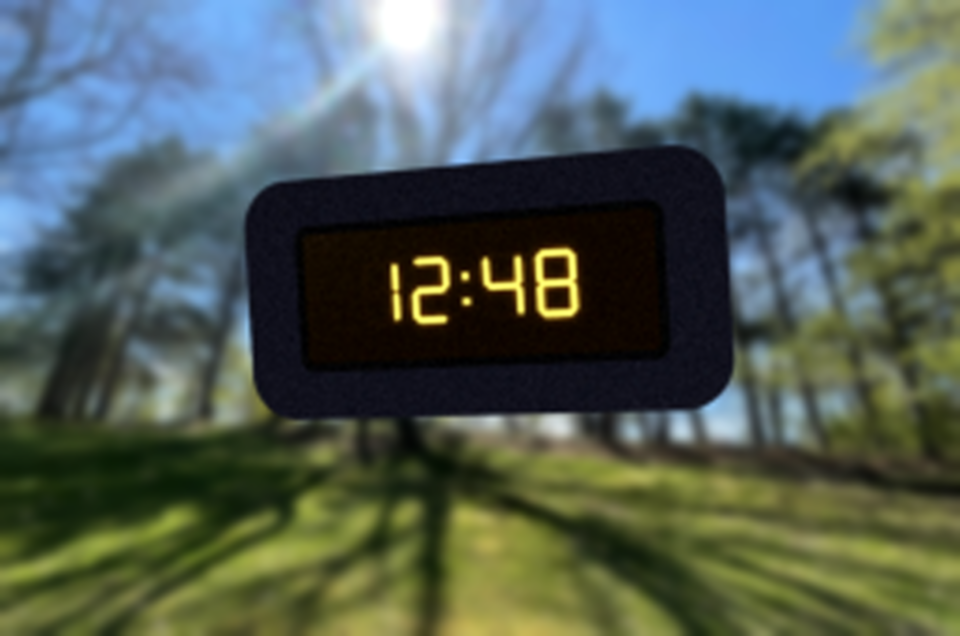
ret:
12,48
